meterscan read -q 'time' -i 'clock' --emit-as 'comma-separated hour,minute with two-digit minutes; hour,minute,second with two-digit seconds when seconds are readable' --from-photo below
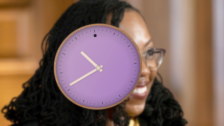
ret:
10,41
